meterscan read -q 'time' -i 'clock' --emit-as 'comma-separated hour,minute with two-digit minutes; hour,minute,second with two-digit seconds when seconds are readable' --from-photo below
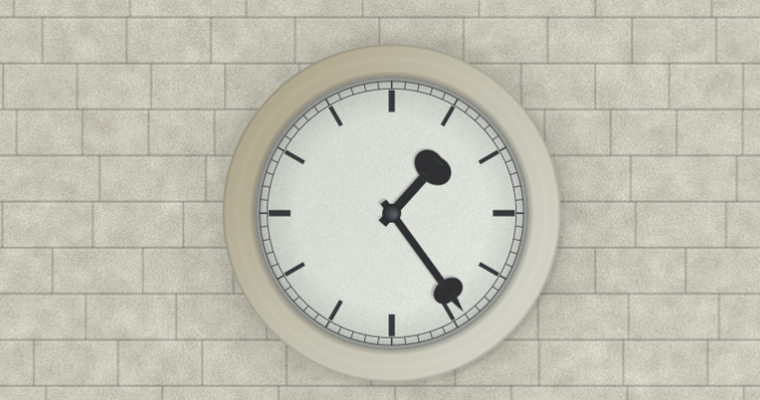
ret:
1,24
